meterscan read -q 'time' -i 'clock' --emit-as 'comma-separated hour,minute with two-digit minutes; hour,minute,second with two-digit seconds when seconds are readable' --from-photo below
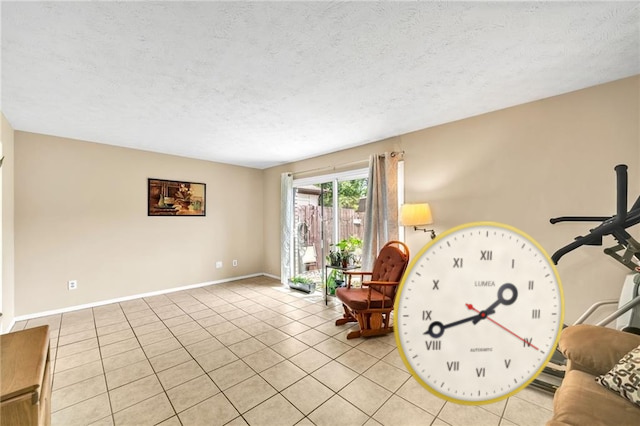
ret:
1,42,20
